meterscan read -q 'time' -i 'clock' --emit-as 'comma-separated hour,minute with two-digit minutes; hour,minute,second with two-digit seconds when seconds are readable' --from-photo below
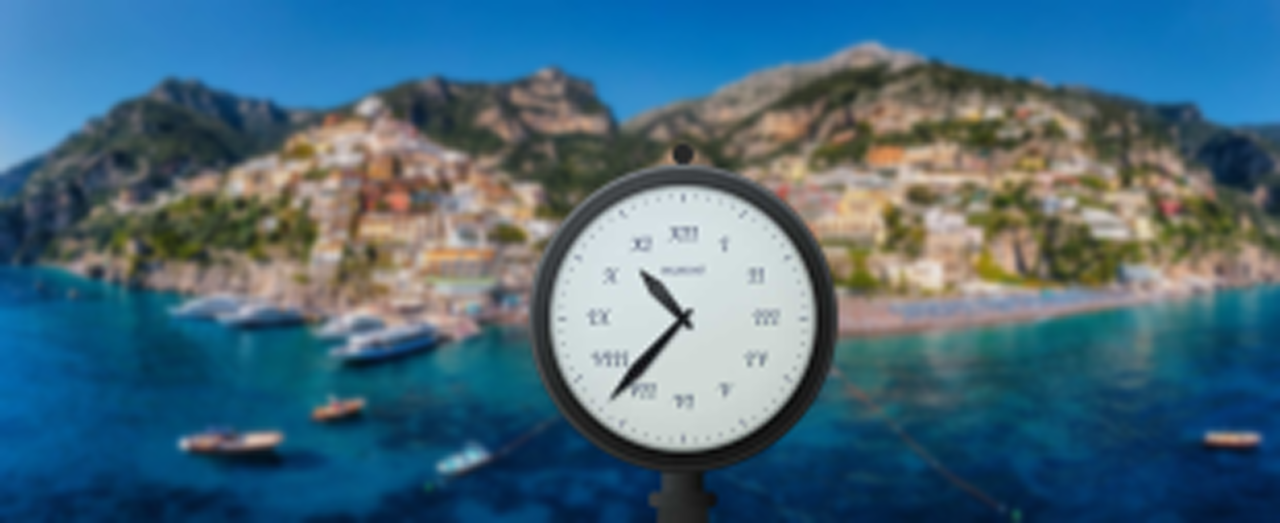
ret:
10,37
